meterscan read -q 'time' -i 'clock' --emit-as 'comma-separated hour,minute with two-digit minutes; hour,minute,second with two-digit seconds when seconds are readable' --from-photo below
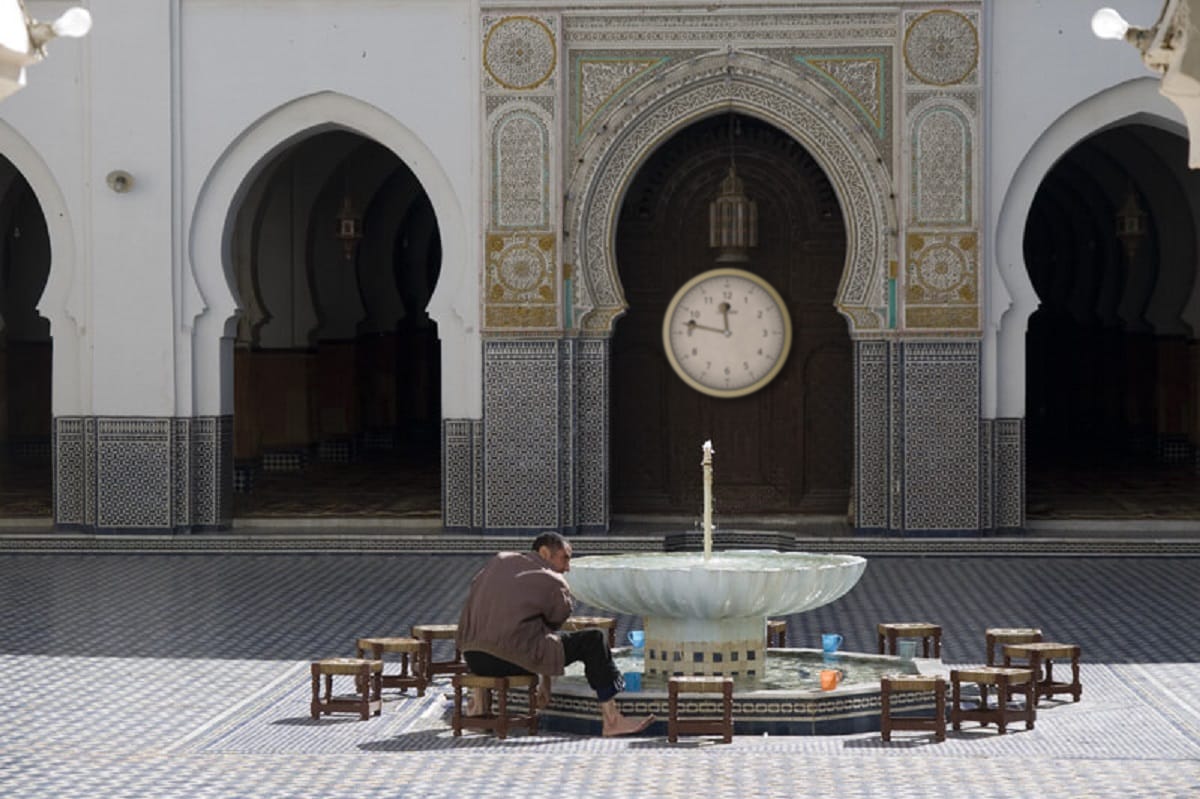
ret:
11,47
